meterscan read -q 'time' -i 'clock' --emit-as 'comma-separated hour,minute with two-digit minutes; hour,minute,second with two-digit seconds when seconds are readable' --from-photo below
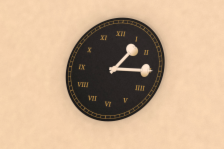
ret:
1,15
